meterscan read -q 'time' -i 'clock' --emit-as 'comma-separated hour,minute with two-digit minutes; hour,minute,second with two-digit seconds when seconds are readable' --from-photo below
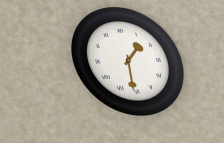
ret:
1,31
